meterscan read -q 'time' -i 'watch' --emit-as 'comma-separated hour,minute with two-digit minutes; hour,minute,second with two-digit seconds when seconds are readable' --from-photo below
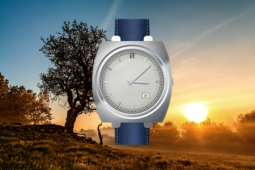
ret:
3,08
